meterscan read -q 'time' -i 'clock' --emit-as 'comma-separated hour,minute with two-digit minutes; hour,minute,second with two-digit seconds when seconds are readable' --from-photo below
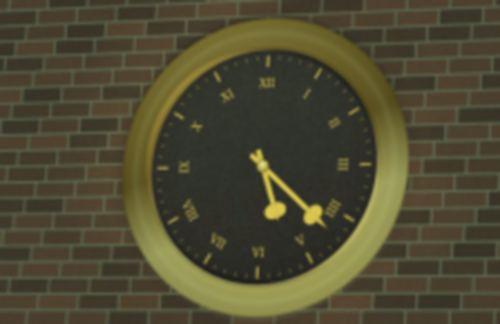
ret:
5,22
